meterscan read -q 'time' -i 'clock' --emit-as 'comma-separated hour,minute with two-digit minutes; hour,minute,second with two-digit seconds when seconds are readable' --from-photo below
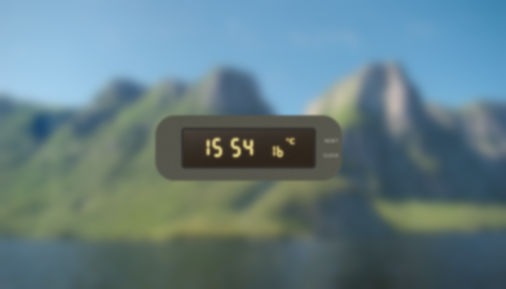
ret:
15,54
